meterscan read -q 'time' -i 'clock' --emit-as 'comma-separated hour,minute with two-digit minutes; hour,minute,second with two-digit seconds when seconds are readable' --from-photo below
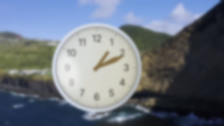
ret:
1,11
